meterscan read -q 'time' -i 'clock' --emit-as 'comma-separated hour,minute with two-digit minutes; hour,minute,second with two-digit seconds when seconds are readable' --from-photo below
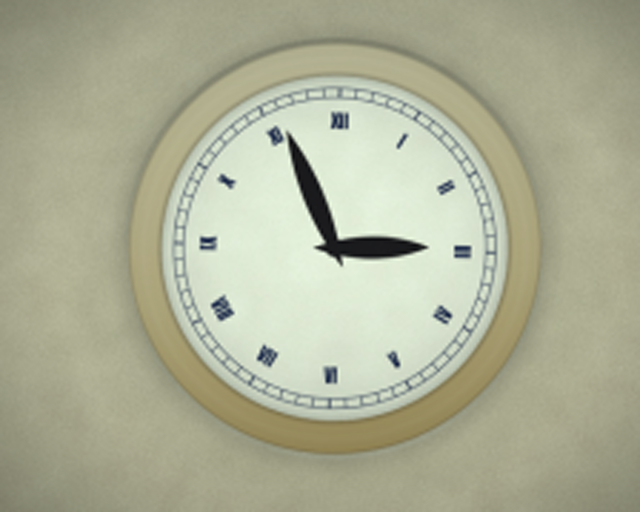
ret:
2,56
